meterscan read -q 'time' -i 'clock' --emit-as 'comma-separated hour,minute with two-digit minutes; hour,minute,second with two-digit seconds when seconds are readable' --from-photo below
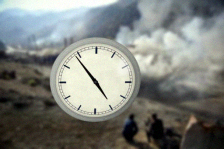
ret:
4,54
